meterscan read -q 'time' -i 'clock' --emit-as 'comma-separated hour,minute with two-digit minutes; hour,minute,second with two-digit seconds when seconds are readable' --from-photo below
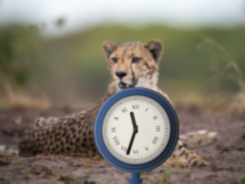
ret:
11,33
